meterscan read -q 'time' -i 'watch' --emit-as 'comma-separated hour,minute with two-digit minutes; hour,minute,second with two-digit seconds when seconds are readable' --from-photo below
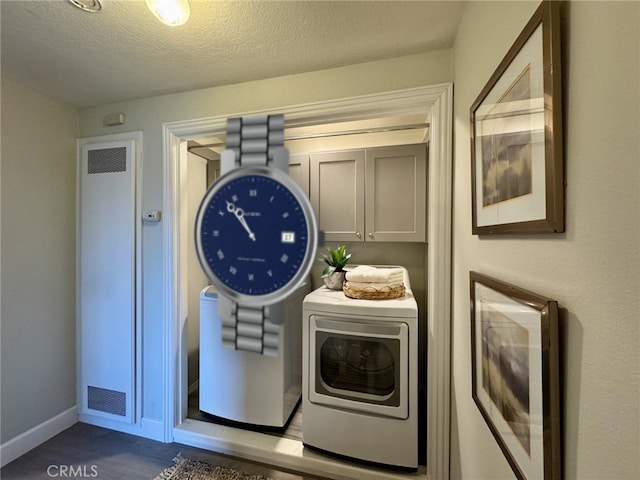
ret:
10,53
